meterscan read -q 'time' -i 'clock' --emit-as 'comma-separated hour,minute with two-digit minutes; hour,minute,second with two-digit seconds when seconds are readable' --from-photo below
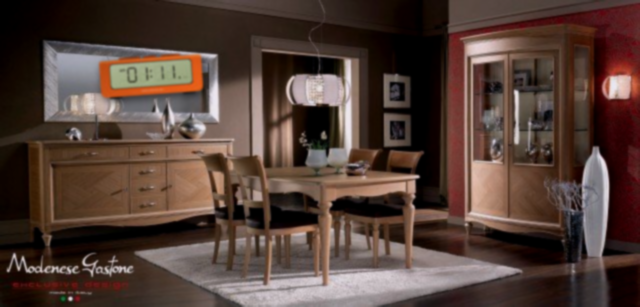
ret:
1,11
